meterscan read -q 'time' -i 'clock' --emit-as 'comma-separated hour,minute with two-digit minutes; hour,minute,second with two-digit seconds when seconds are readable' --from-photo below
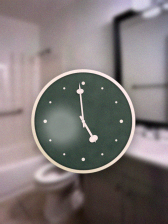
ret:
4,59
